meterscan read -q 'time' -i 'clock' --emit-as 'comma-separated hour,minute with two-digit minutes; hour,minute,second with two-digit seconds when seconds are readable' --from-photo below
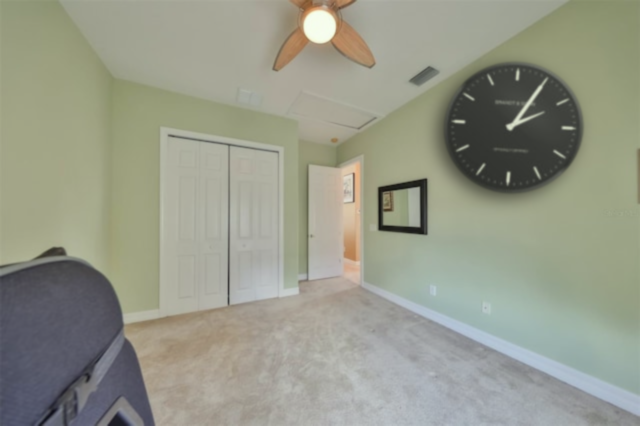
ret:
2,05
